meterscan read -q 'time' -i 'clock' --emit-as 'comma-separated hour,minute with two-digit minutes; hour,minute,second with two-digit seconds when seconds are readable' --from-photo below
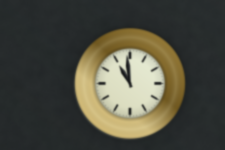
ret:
10,59
